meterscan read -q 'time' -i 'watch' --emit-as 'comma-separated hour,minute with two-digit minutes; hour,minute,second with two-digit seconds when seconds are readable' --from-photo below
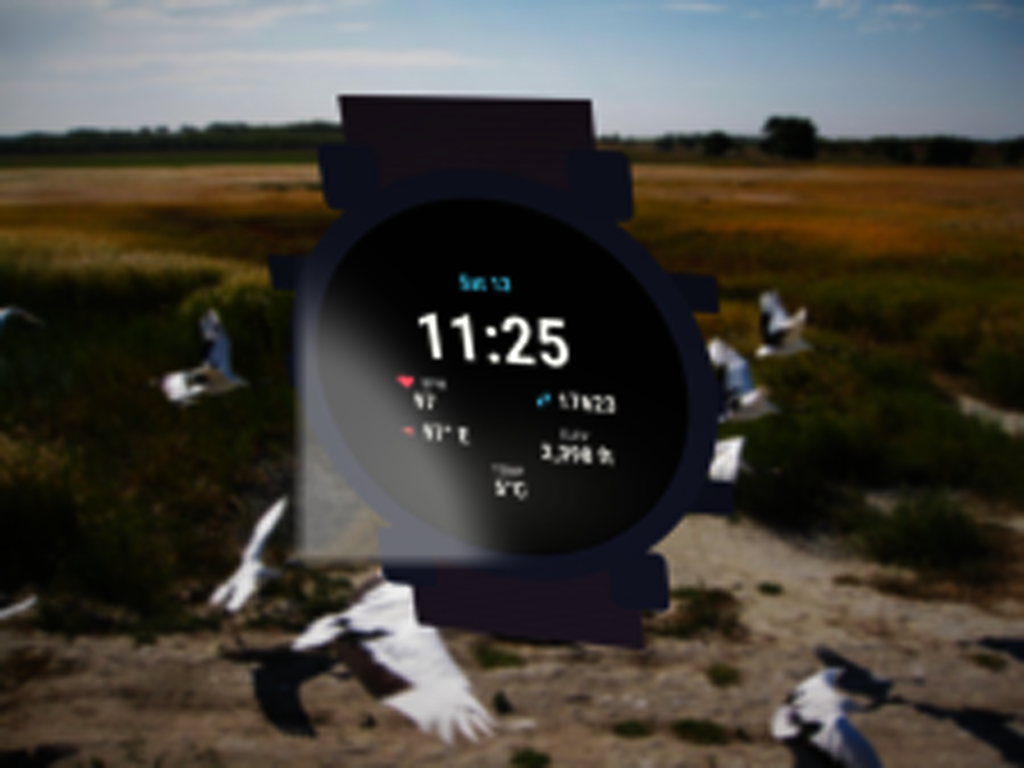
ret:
11,25
